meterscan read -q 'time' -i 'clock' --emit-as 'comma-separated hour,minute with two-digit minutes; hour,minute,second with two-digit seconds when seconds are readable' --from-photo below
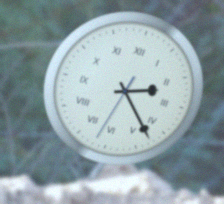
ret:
2,22,32
